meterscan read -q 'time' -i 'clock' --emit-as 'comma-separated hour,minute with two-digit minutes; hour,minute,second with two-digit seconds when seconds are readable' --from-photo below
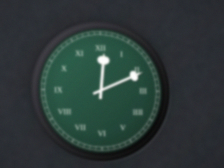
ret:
12,11
